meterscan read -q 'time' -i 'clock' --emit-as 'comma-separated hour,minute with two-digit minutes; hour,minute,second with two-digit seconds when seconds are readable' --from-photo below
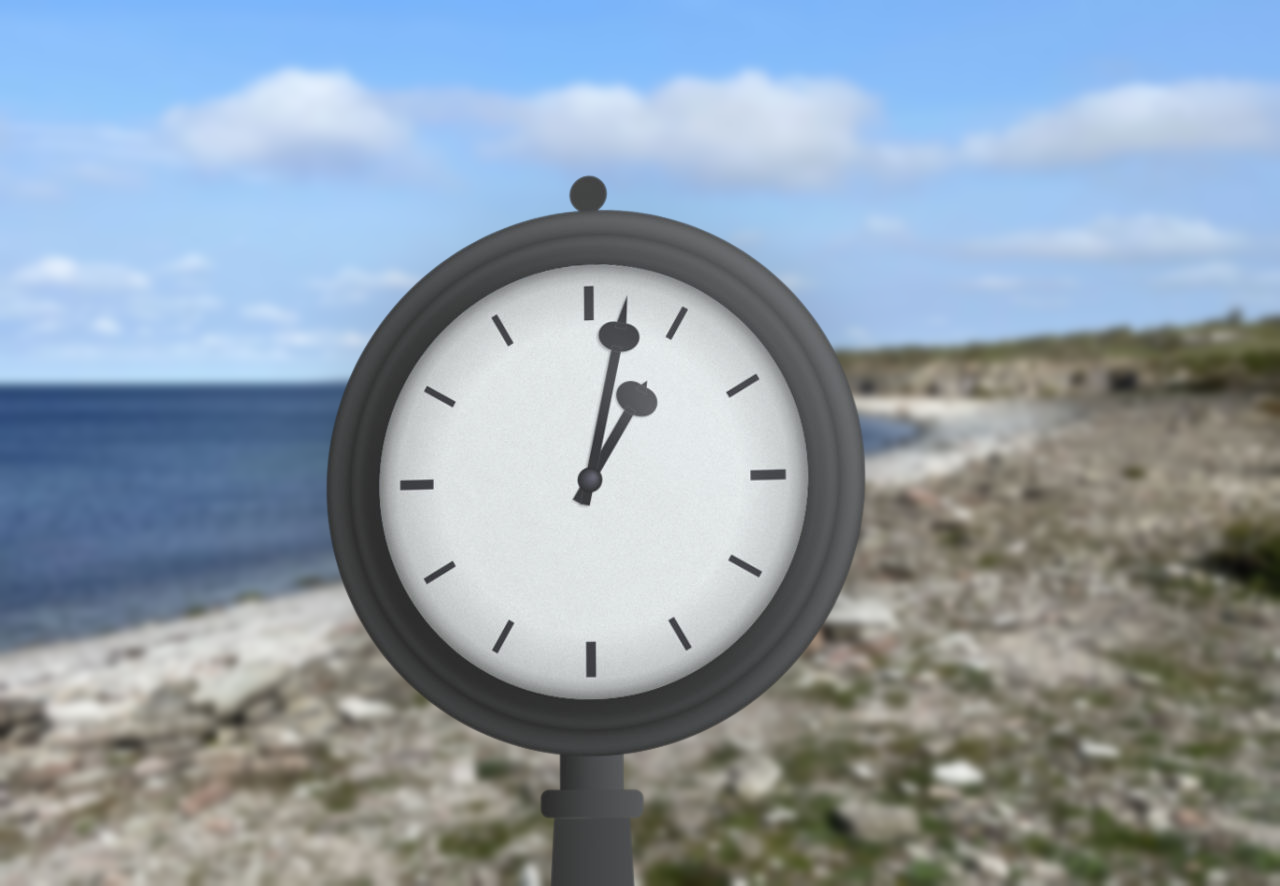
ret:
1,02
